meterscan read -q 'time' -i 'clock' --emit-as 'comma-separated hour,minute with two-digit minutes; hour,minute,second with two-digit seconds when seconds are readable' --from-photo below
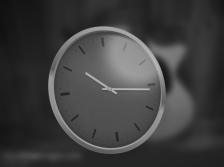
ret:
10,16
